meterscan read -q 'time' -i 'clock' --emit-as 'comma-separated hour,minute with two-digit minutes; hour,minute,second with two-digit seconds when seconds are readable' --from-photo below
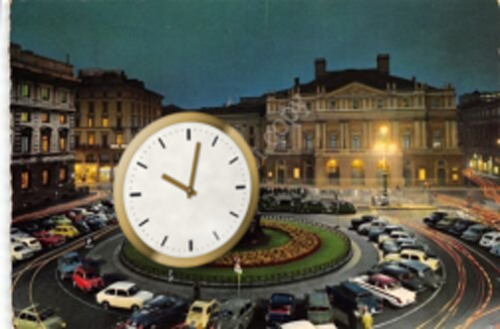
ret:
10,02
